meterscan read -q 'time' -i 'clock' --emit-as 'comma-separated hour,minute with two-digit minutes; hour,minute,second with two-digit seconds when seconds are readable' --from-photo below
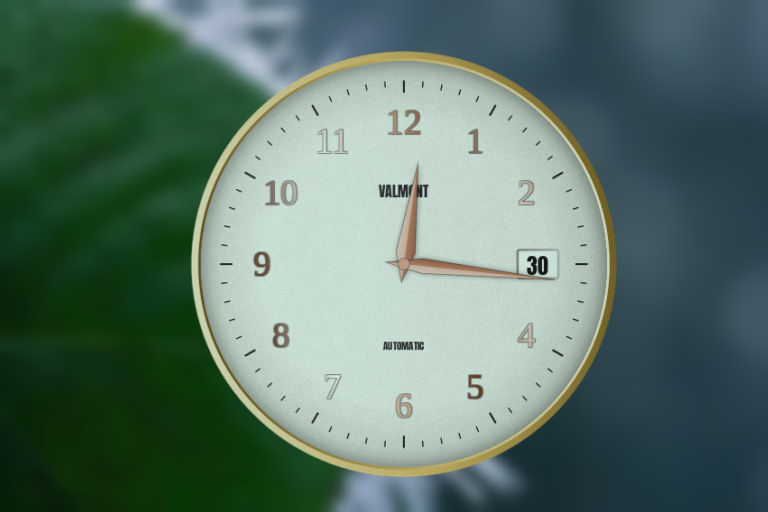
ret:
12,16
